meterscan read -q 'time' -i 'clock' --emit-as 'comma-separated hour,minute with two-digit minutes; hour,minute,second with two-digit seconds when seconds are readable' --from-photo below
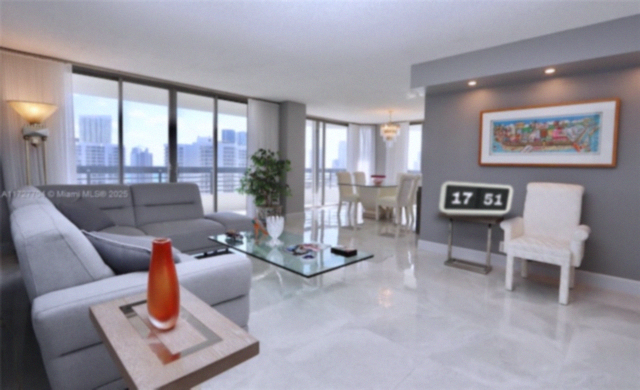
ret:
17,51
